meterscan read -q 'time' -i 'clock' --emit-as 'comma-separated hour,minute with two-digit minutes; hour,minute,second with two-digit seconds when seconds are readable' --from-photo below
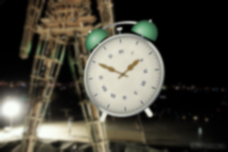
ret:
1,50
